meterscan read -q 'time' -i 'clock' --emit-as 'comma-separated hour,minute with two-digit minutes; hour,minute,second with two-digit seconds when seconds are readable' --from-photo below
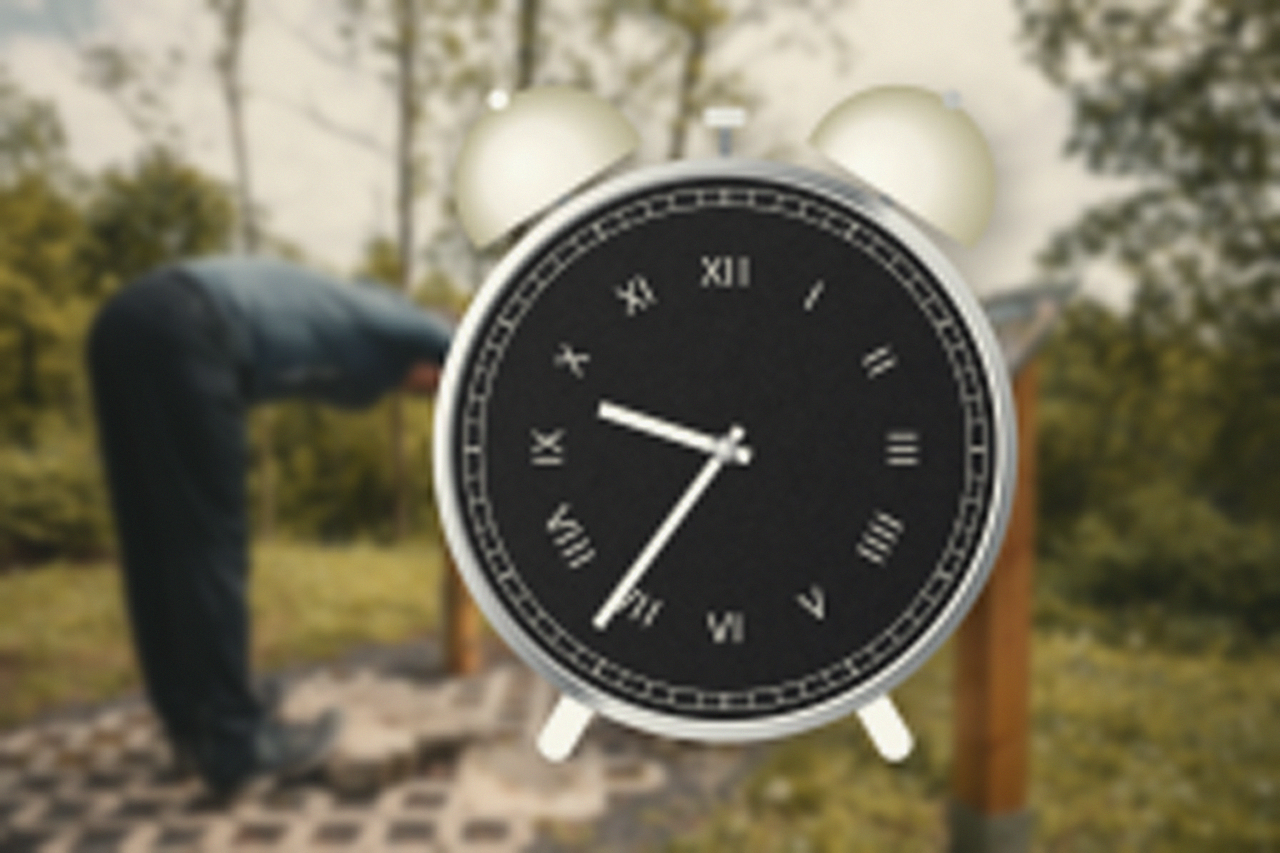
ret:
9,36
